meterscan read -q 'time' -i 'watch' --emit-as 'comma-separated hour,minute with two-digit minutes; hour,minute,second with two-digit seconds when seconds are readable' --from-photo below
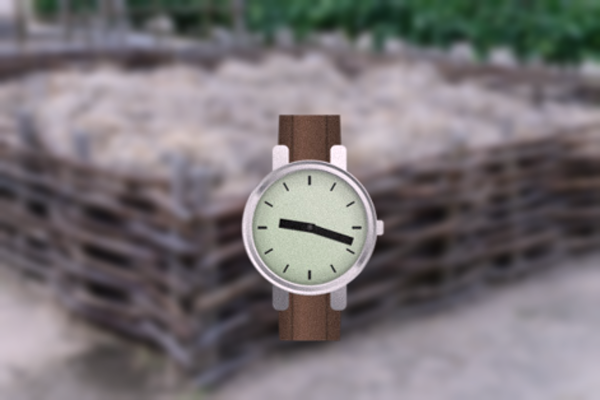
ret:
9,18
